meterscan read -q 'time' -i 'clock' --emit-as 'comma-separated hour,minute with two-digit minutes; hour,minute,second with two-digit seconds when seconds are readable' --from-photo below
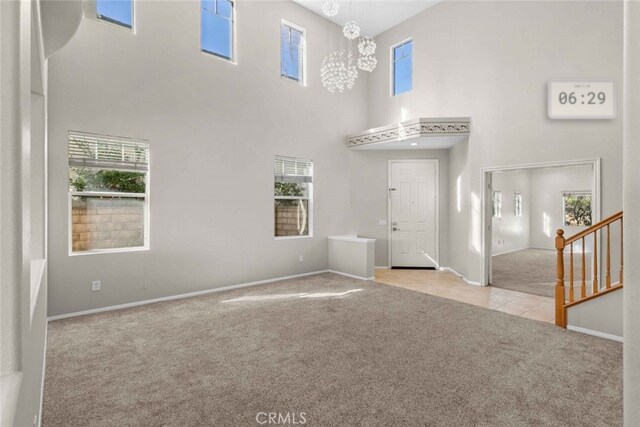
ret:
6,29
